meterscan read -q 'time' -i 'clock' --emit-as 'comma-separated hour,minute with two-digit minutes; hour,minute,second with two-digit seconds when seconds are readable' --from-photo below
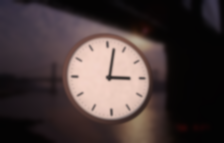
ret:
3,02
